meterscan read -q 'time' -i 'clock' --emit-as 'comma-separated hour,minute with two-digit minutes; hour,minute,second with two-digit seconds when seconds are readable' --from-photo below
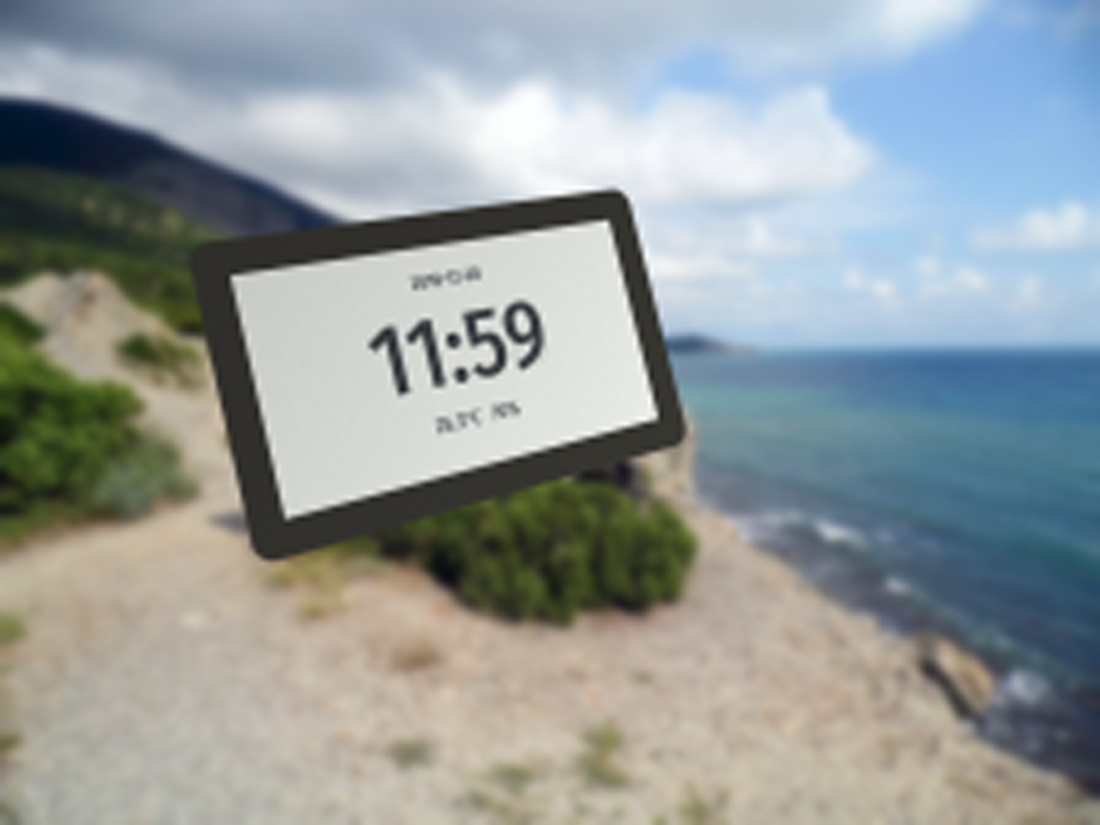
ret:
11,59
